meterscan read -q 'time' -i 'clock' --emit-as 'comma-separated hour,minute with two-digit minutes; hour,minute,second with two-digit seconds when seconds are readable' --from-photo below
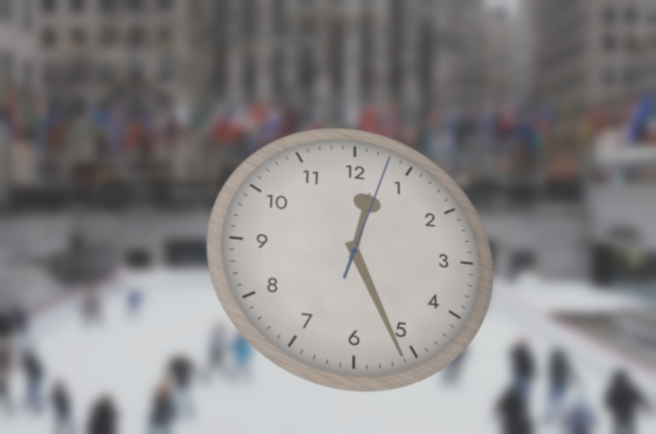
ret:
12,26,03
